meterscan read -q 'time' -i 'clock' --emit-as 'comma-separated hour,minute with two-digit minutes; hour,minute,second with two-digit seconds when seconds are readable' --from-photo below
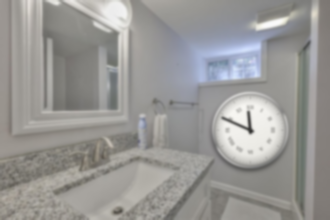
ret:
11,49
